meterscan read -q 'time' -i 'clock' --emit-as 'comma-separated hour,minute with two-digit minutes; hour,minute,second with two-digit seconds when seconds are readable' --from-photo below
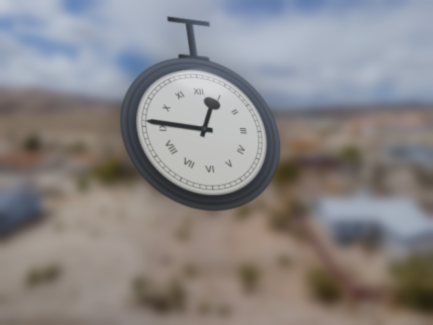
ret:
12,46
